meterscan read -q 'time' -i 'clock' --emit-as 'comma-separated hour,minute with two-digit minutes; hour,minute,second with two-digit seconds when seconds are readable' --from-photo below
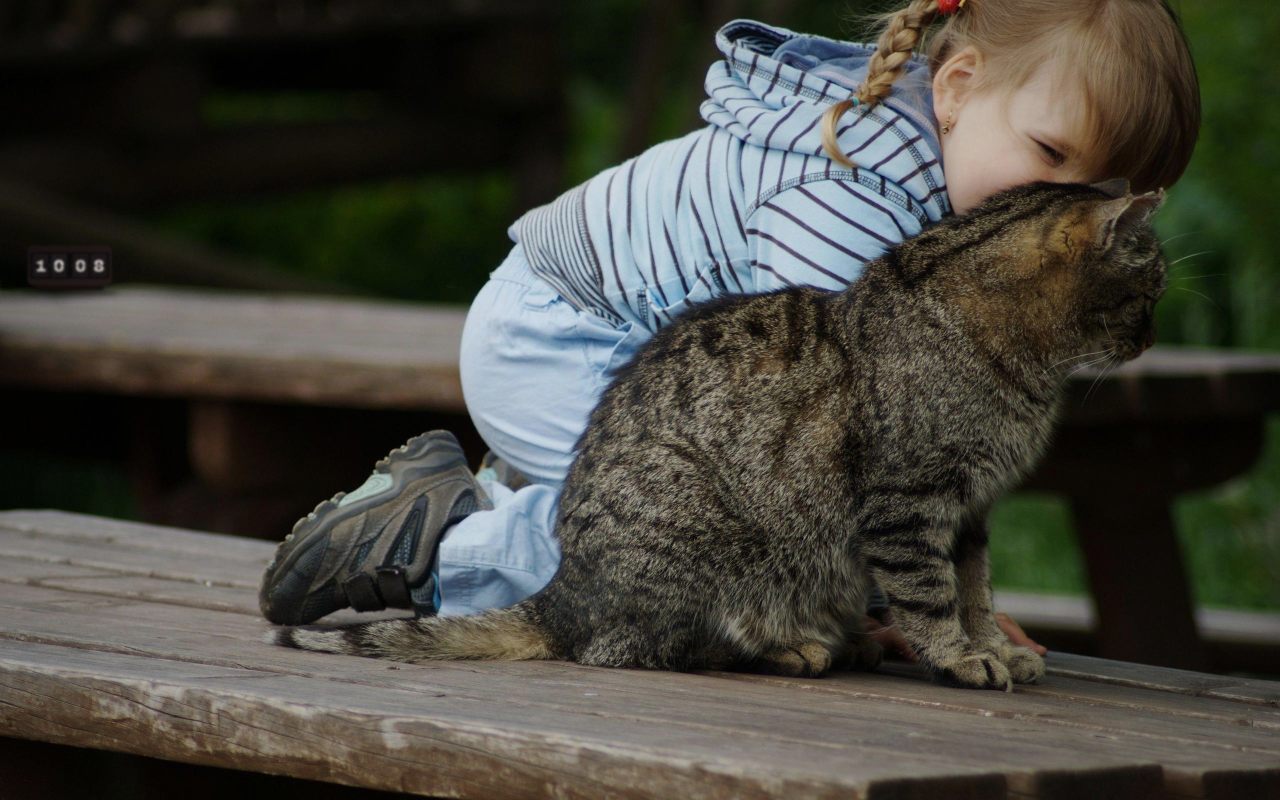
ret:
10,08
